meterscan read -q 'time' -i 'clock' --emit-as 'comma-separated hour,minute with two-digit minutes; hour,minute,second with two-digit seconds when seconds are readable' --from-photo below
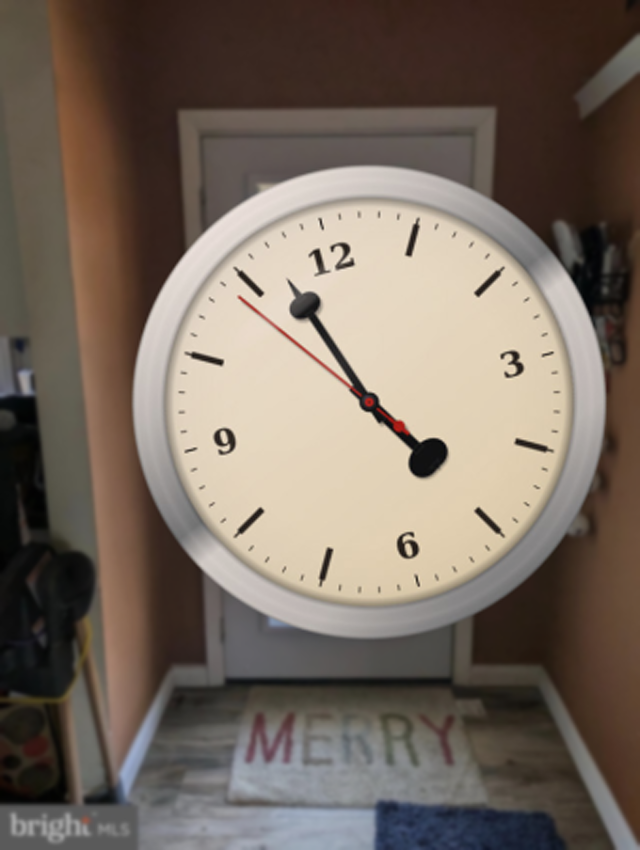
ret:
4,56,54
